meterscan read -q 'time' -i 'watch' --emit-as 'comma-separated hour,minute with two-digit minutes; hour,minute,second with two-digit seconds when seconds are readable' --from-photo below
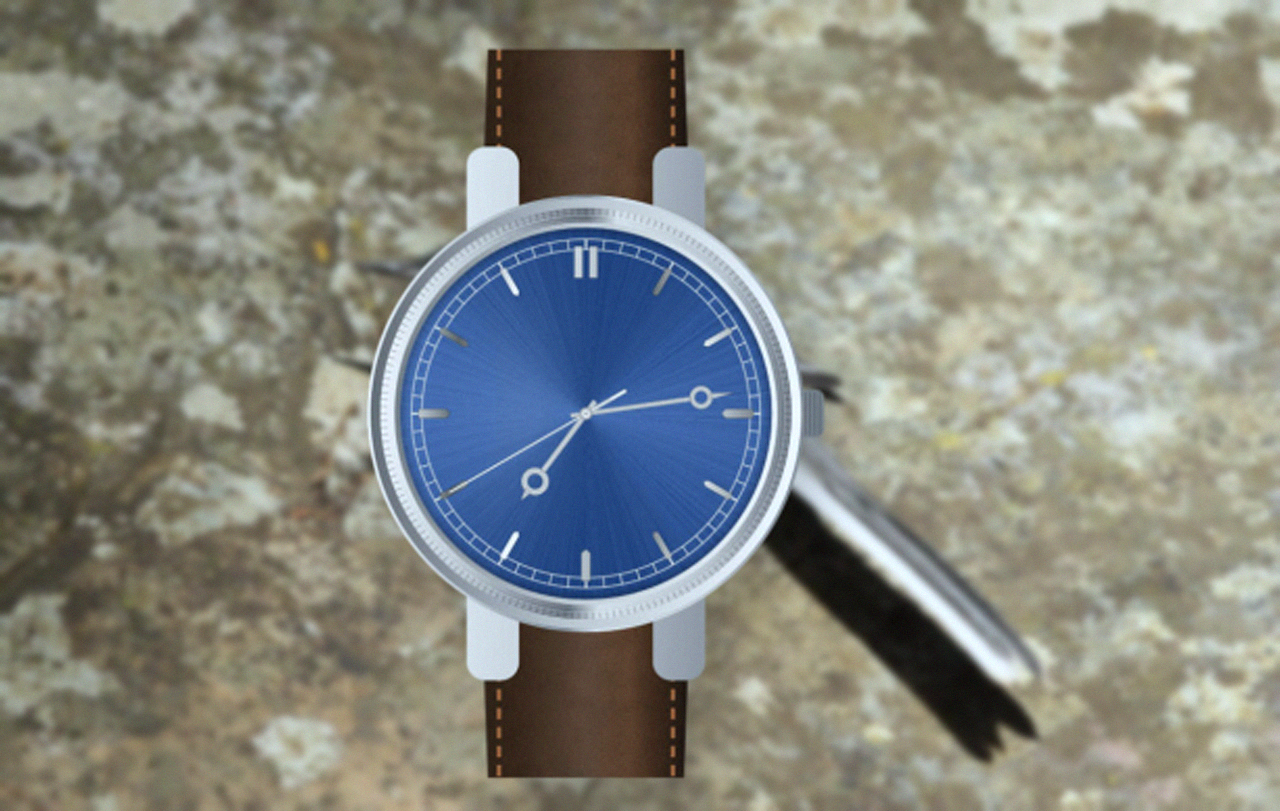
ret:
7,13,40
